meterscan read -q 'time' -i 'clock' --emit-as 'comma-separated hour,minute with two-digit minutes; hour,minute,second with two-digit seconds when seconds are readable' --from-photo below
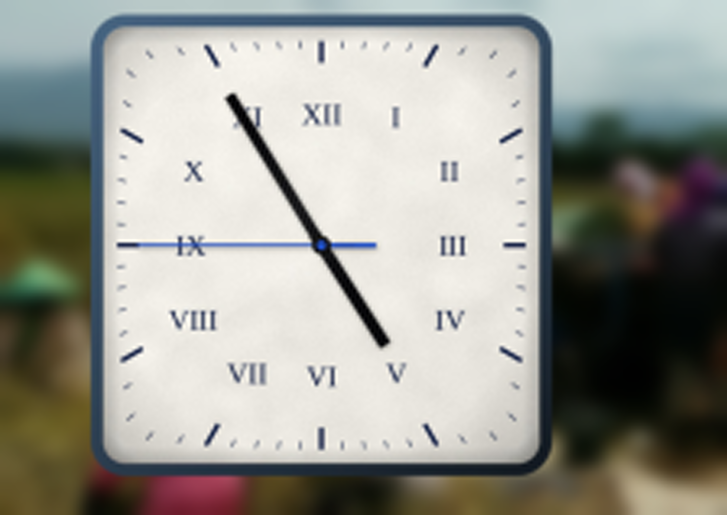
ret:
4,54,45
